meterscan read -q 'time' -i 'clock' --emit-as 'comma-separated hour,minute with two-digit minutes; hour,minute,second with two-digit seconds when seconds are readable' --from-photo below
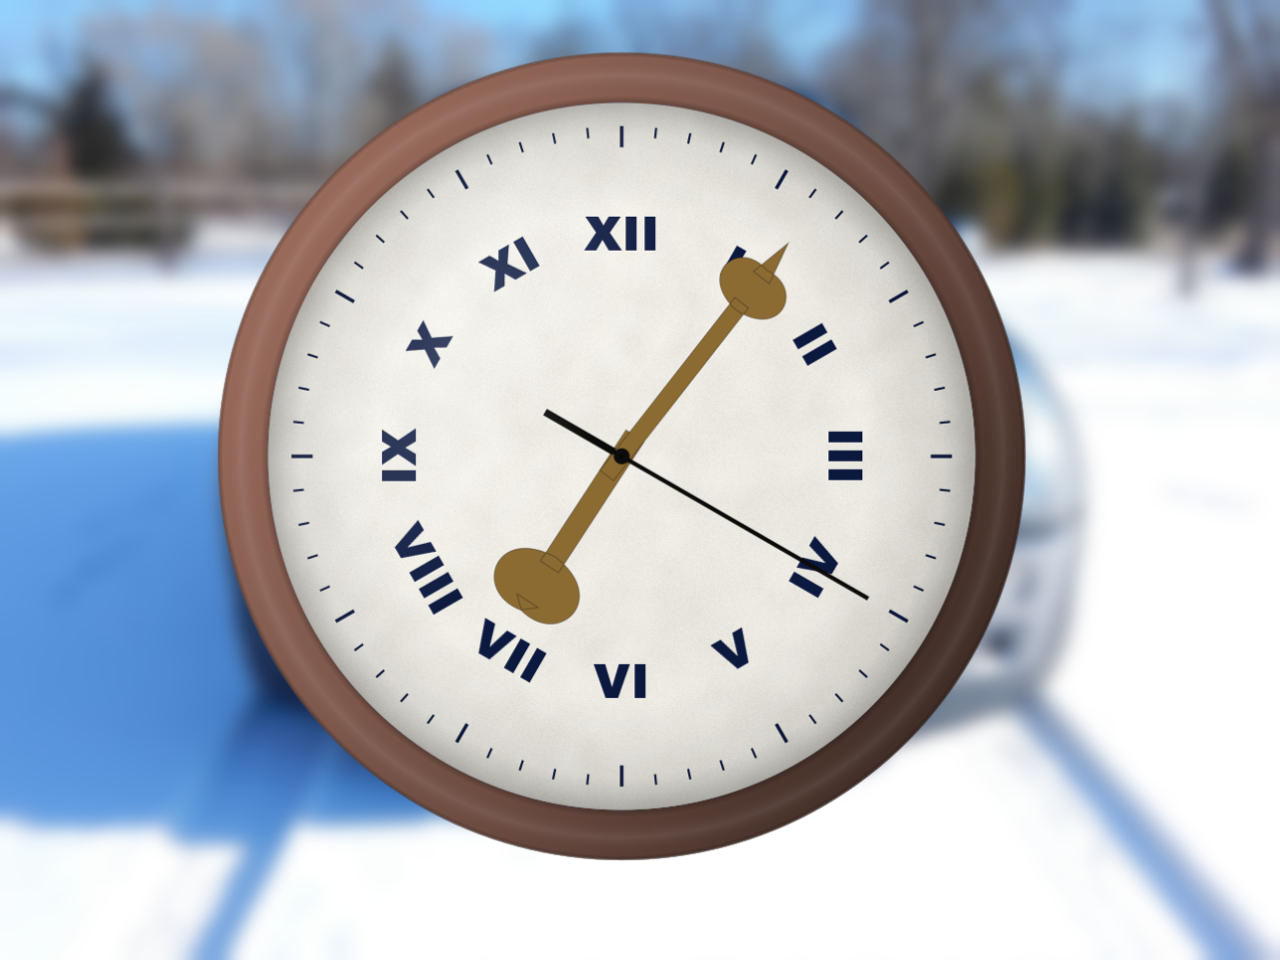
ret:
7,06,20
